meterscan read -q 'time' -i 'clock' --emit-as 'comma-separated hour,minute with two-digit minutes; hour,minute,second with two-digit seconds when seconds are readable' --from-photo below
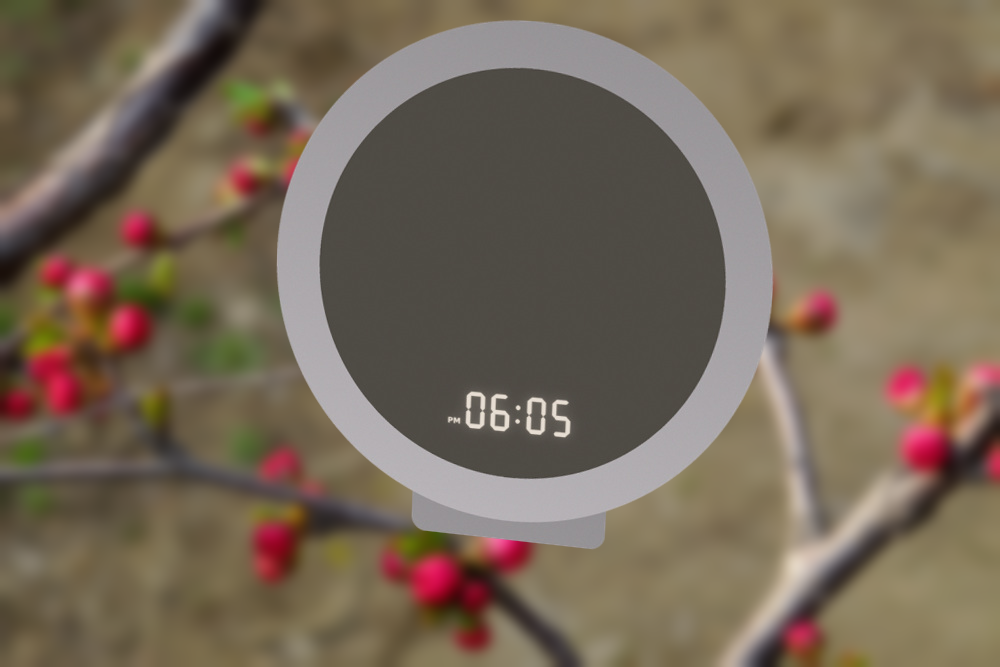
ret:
6,05
